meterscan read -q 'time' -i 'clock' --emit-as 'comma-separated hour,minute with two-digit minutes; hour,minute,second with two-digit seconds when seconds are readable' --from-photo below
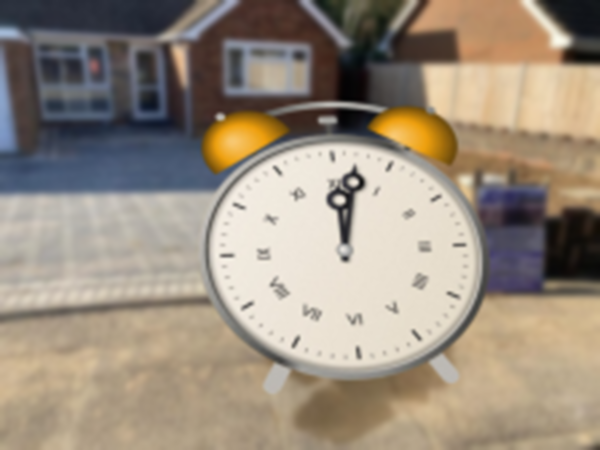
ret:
12,02
